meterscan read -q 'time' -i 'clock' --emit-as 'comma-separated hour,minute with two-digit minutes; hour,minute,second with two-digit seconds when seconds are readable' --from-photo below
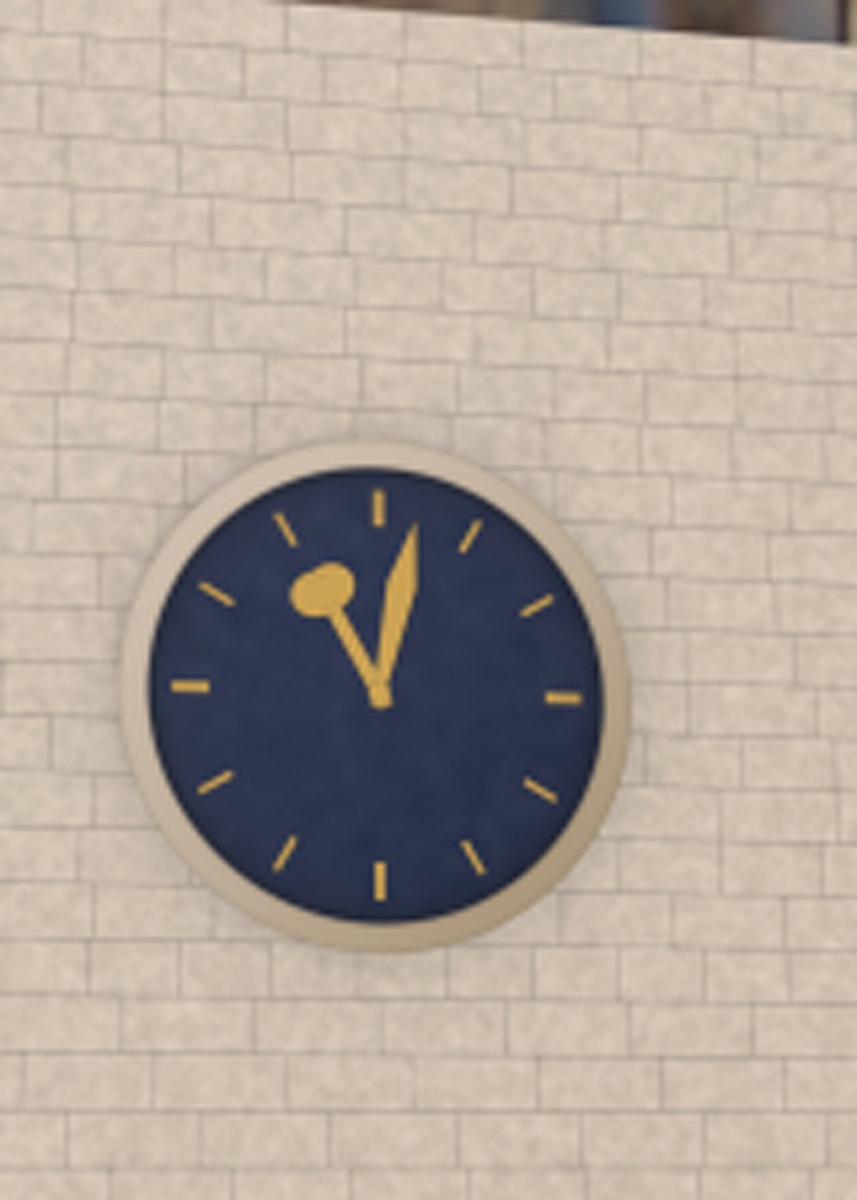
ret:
11,02
